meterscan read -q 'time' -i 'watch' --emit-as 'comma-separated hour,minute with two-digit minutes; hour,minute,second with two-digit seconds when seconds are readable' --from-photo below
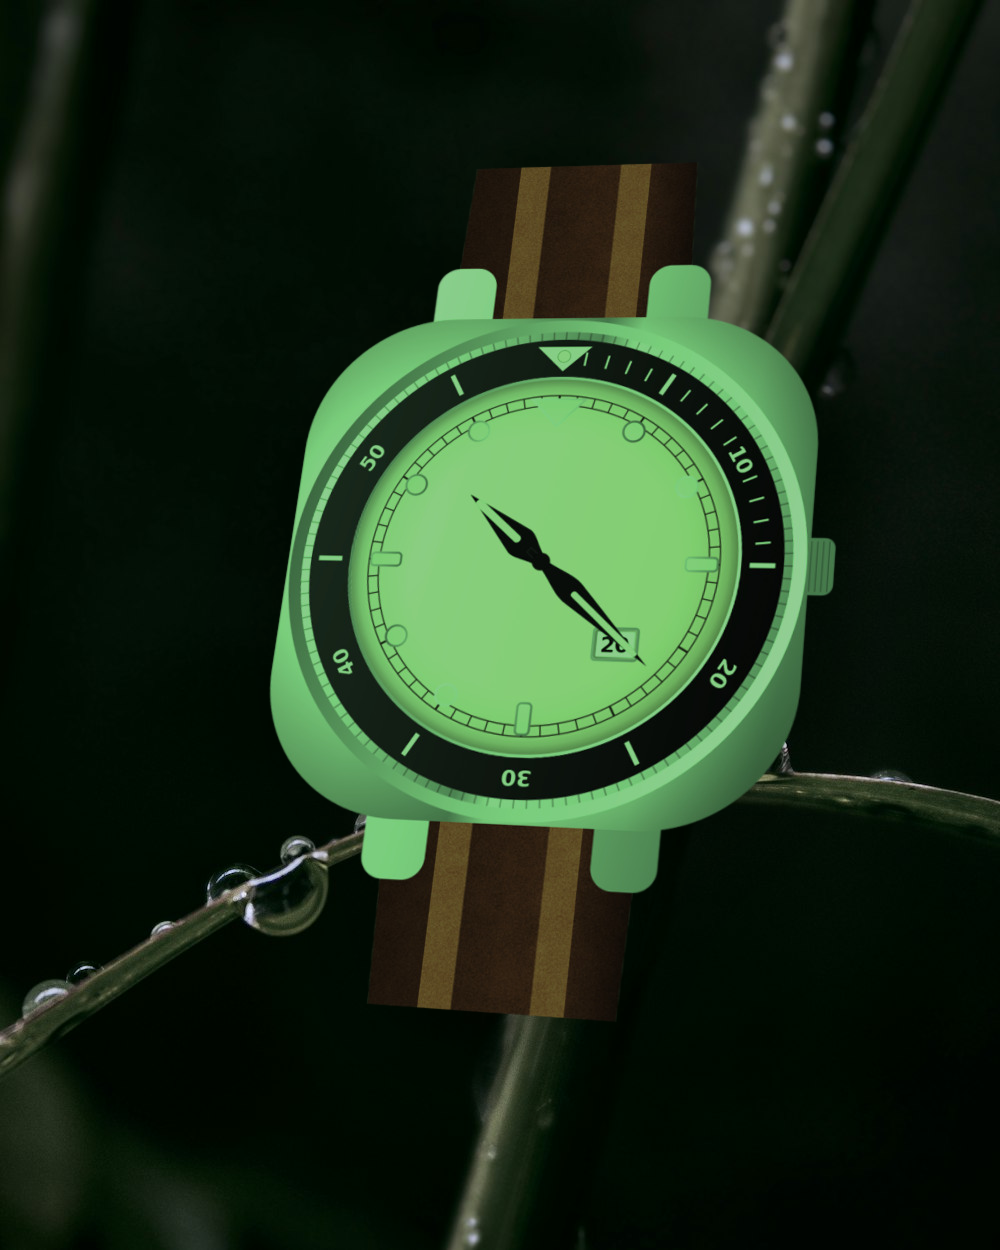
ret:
10,22
